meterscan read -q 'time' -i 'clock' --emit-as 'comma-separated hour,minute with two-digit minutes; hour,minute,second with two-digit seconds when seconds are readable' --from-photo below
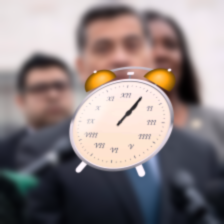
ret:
1,05
